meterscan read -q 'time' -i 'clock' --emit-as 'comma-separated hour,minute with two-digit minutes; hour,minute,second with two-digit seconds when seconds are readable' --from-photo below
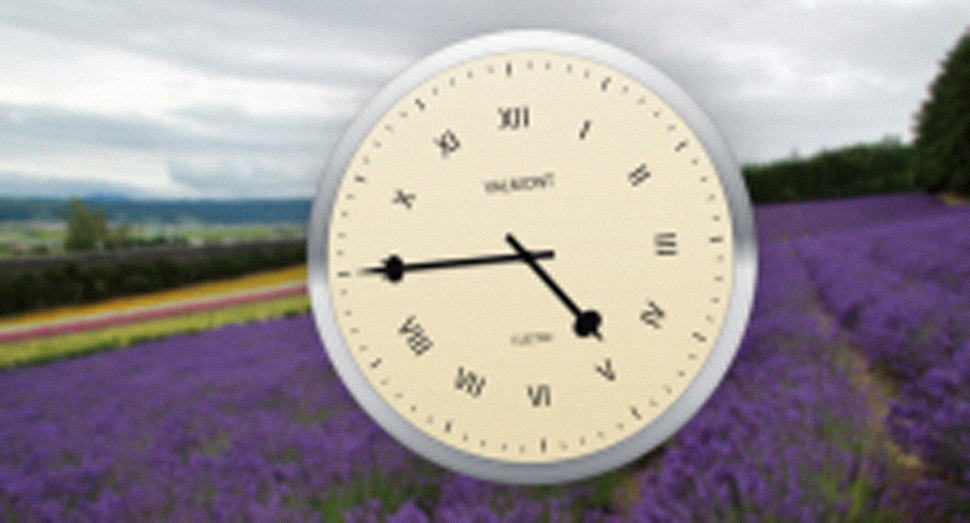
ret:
4,45
